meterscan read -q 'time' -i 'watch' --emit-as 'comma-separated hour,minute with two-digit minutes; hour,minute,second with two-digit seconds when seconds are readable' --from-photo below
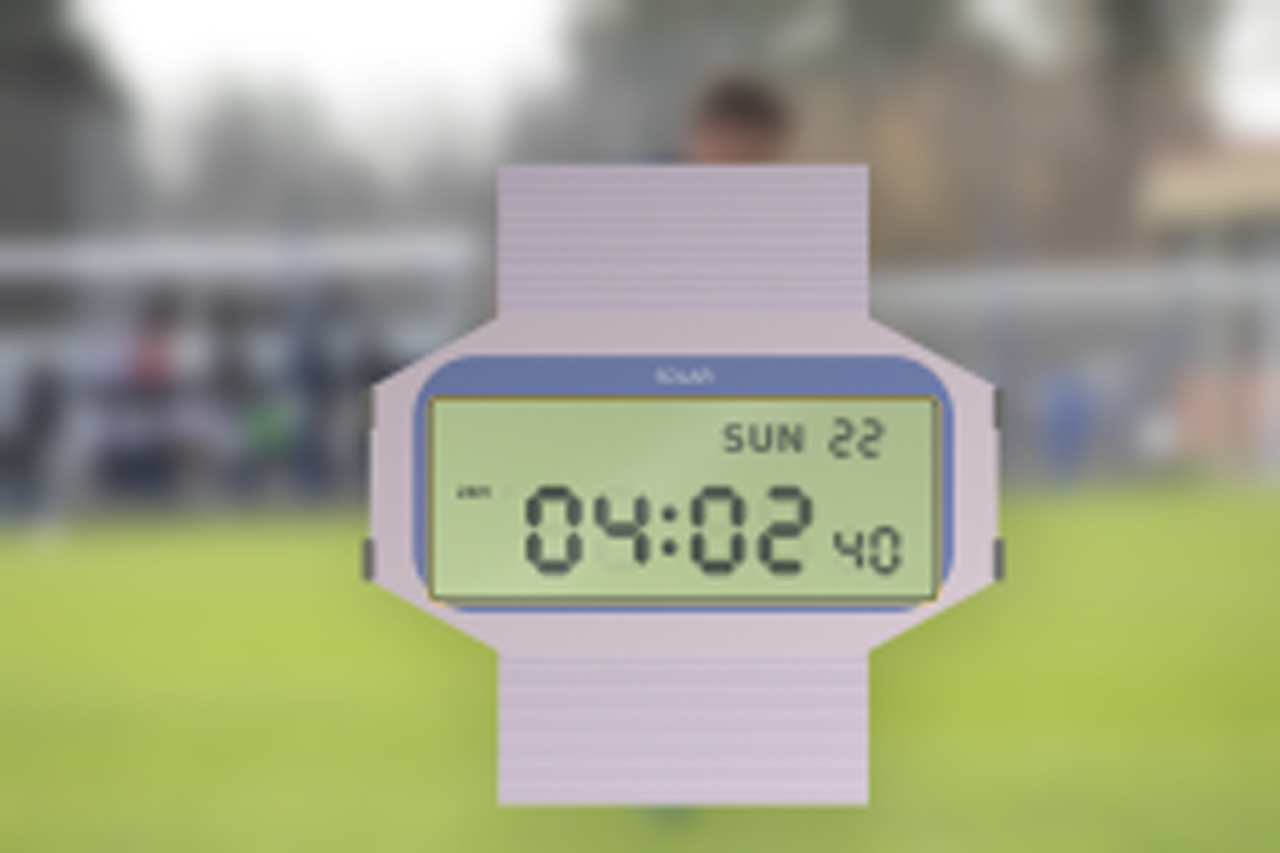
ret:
4,02,40
